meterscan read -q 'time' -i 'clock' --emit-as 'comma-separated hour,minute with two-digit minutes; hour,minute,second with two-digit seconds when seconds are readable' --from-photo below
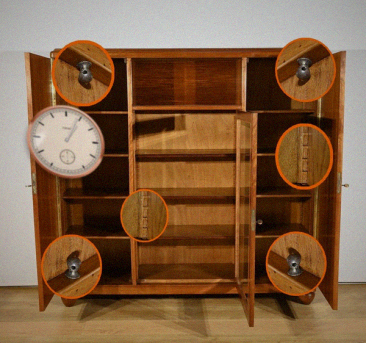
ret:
1,04
